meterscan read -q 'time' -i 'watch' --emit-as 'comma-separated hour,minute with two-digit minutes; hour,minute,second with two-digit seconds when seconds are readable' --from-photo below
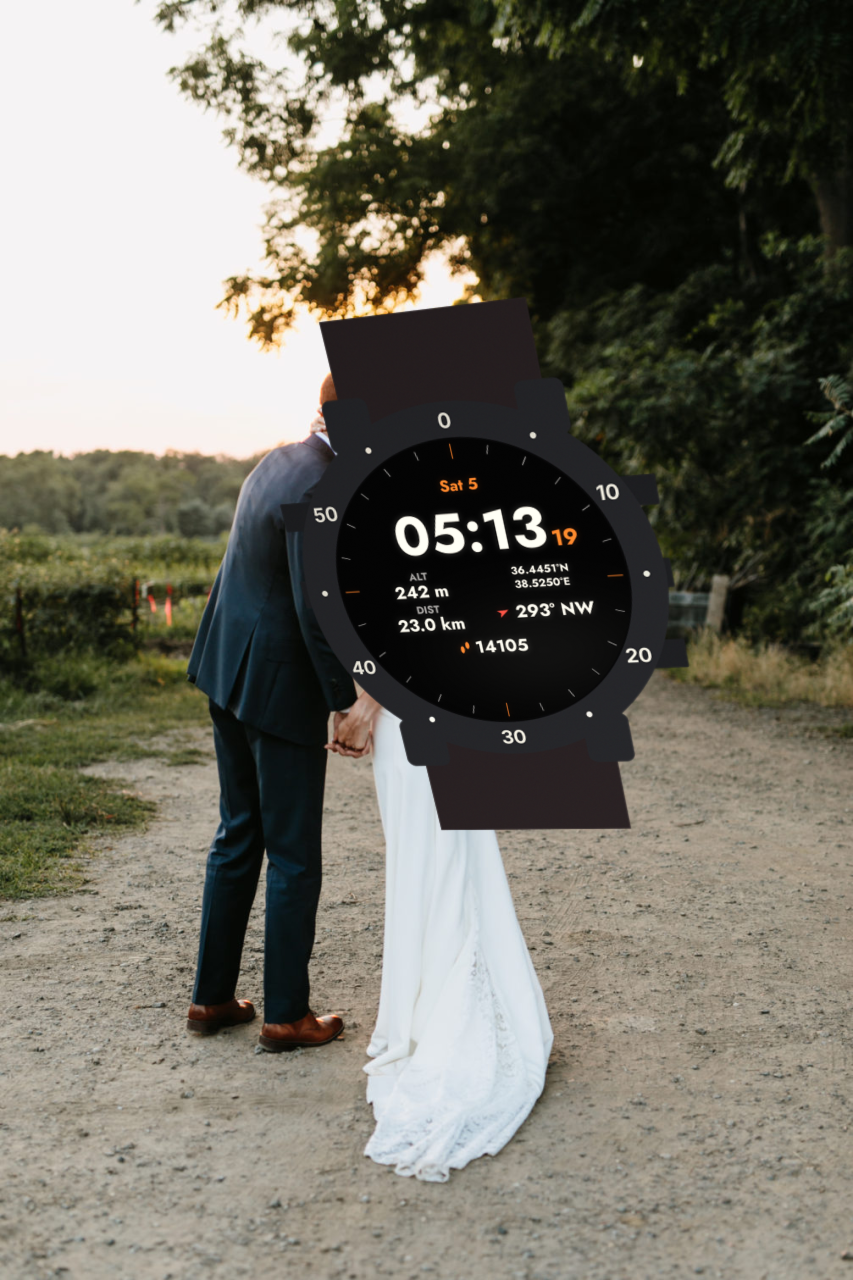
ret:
5,13,19
